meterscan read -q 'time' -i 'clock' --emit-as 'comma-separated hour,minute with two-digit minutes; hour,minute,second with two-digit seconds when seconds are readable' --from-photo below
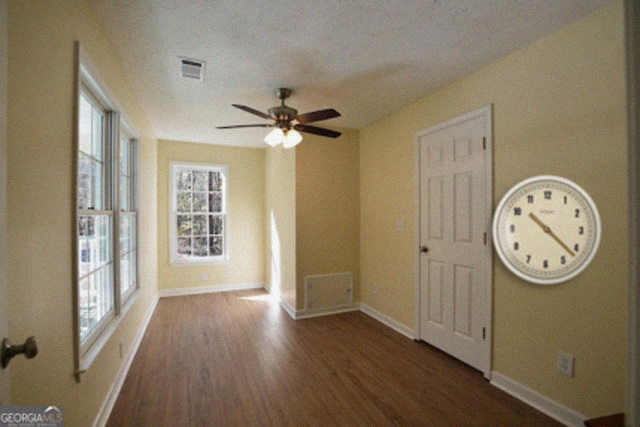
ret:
10,22
